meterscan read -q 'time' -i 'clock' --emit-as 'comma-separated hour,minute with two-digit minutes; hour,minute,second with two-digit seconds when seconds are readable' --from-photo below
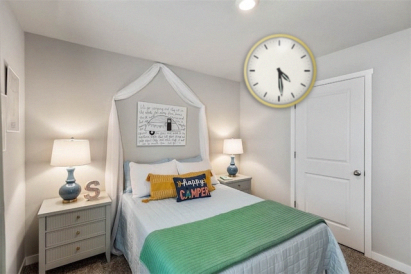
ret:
4,29
